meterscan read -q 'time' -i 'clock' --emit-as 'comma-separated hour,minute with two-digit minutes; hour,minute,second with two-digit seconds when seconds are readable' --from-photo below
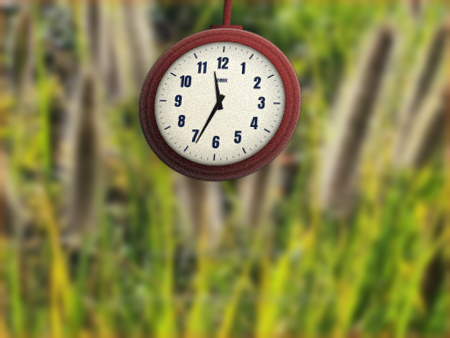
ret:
11,34
